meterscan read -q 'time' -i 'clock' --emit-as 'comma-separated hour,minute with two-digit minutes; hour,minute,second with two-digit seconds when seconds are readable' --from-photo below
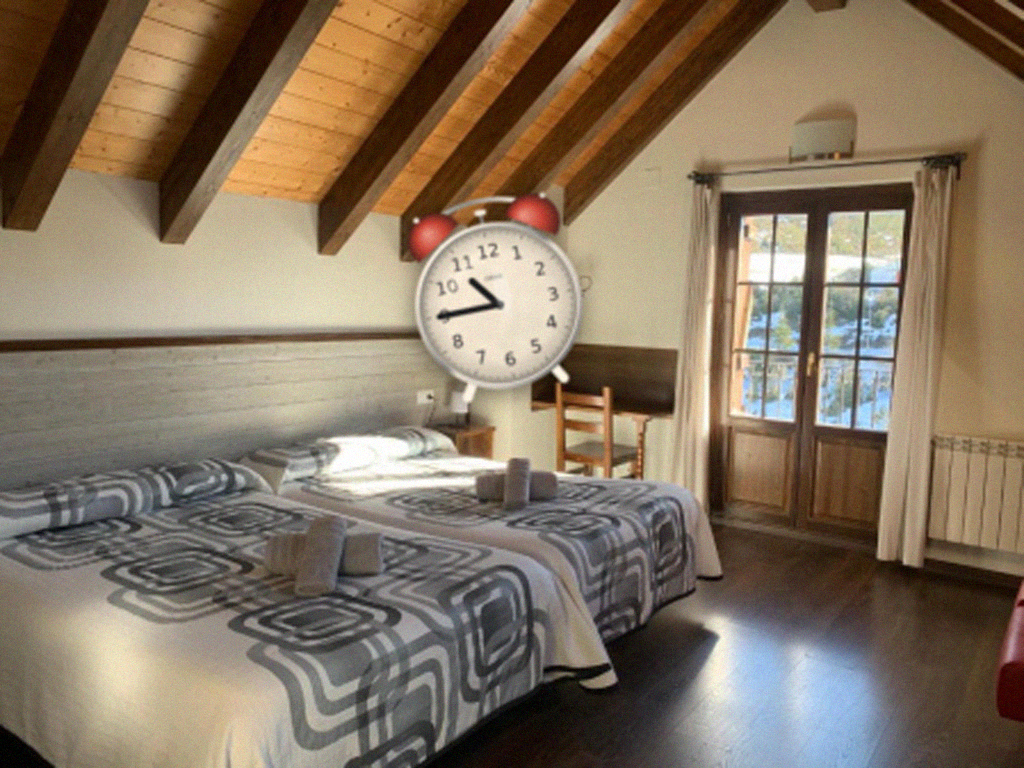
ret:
10,45
